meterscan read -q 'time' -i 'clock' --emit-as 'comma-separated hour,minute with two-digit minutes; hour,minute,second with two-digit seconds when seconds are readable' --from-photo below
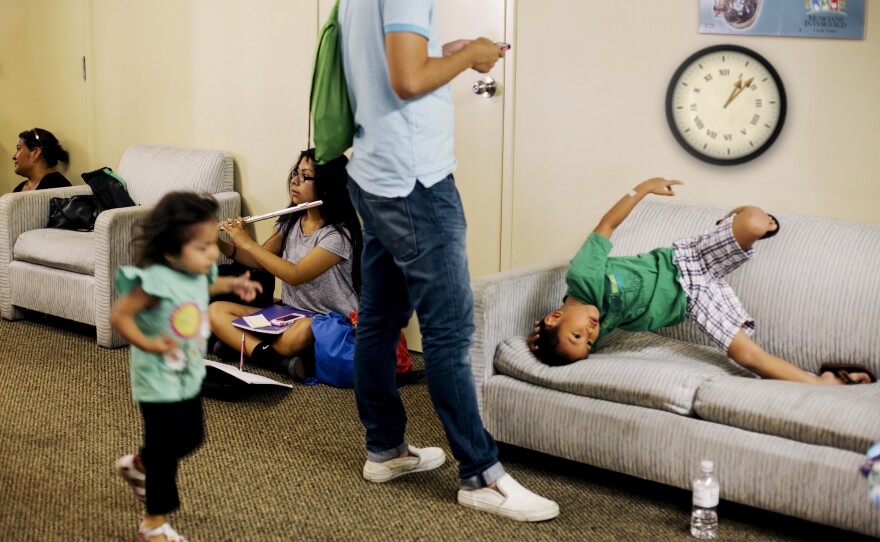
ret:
1,08
